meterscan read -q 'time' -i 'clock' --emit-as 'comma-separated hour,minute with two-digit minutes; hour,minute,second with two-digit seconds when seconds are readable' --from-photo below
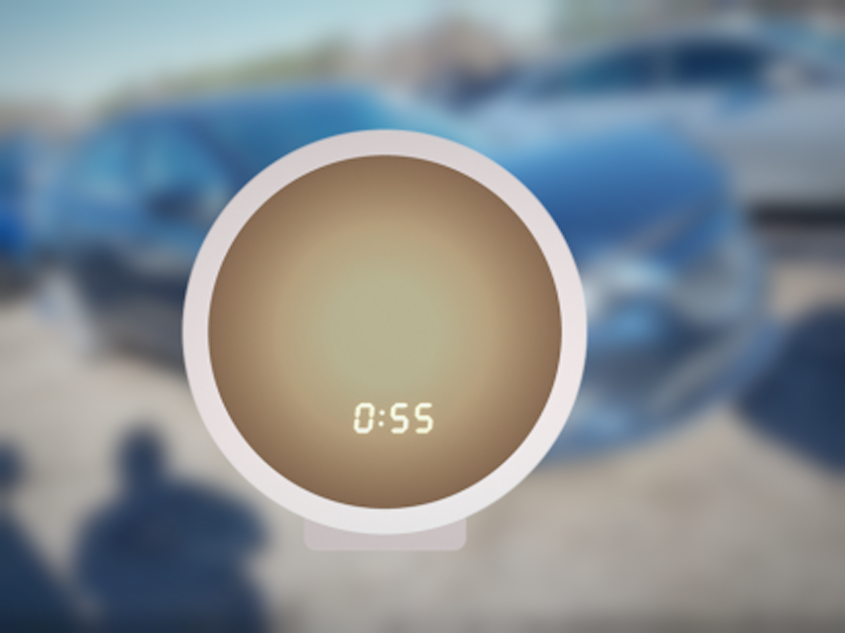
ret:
0,55
